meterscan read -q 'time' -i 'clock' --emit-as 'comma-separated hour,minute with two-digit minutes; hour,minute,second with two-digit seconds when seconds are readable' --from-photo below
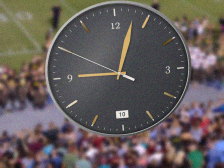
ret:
9,02,50
